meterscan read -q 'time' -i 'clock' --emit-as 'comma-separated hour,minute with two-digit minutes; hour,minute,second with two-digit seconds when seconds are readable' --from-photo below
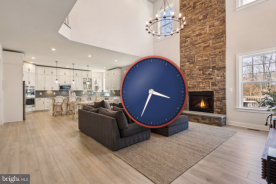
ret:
3,34
